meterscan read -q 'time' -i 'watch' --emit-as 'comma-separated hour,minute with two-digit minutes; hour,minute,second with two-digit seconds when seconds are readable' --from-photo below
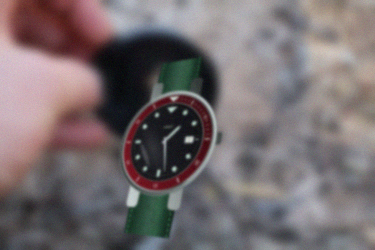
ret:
1,28
